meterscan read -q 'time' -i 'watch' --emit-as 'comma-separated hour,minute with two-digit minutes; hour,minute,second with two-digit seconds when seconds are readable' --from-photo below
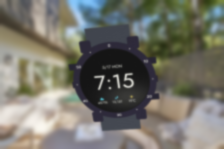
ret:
7,15
